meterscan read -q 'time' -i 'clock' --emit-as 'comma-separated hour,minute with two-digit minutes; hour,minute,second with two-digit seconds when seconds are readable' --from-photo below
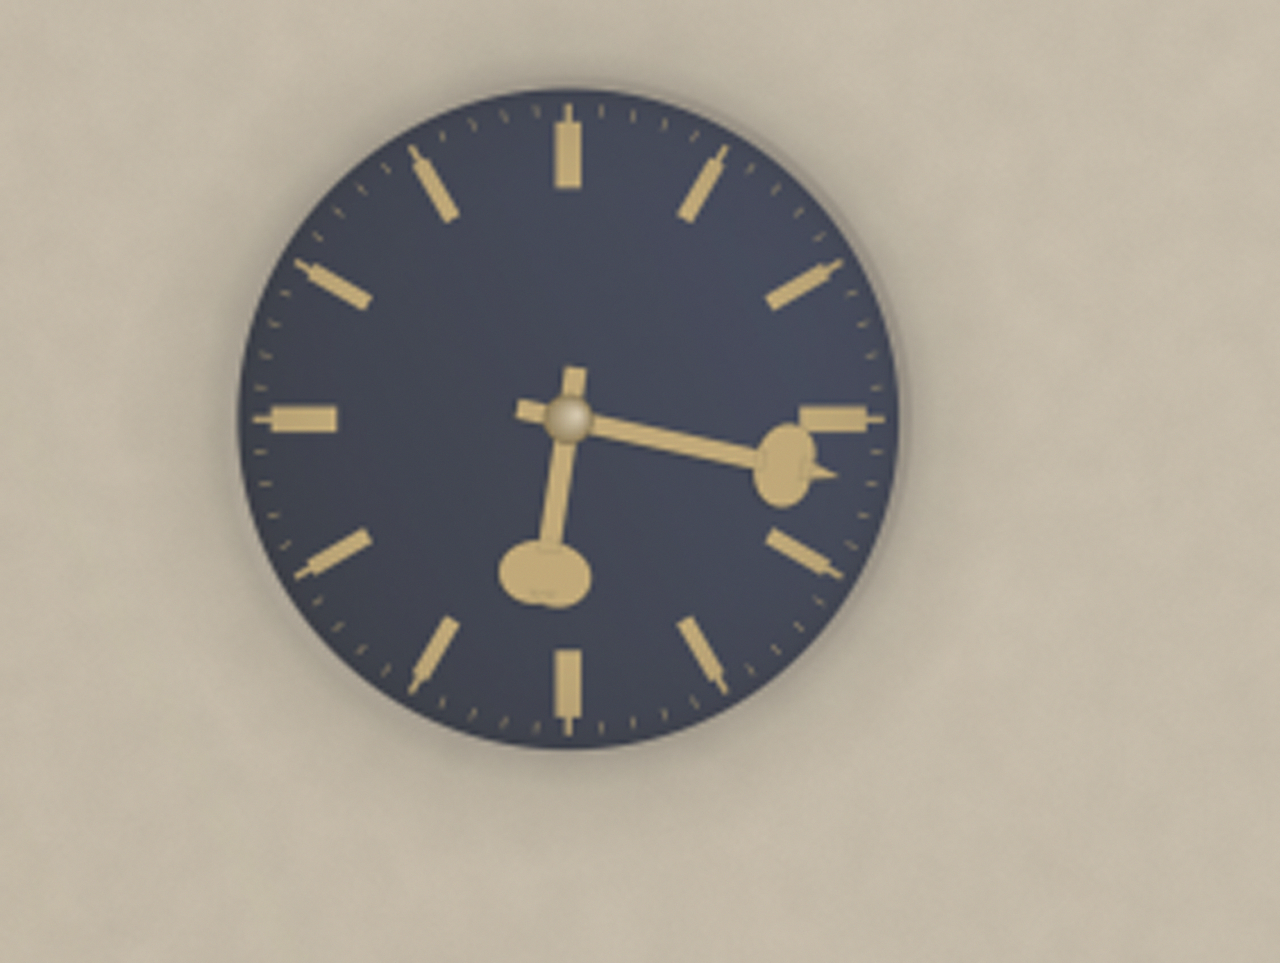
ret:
6,17
